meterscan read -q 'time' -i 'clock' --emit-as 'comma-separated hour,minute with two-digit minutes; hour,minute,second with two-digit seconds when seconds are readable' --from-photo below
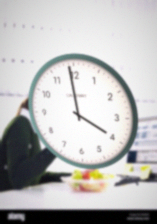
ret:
3,59
